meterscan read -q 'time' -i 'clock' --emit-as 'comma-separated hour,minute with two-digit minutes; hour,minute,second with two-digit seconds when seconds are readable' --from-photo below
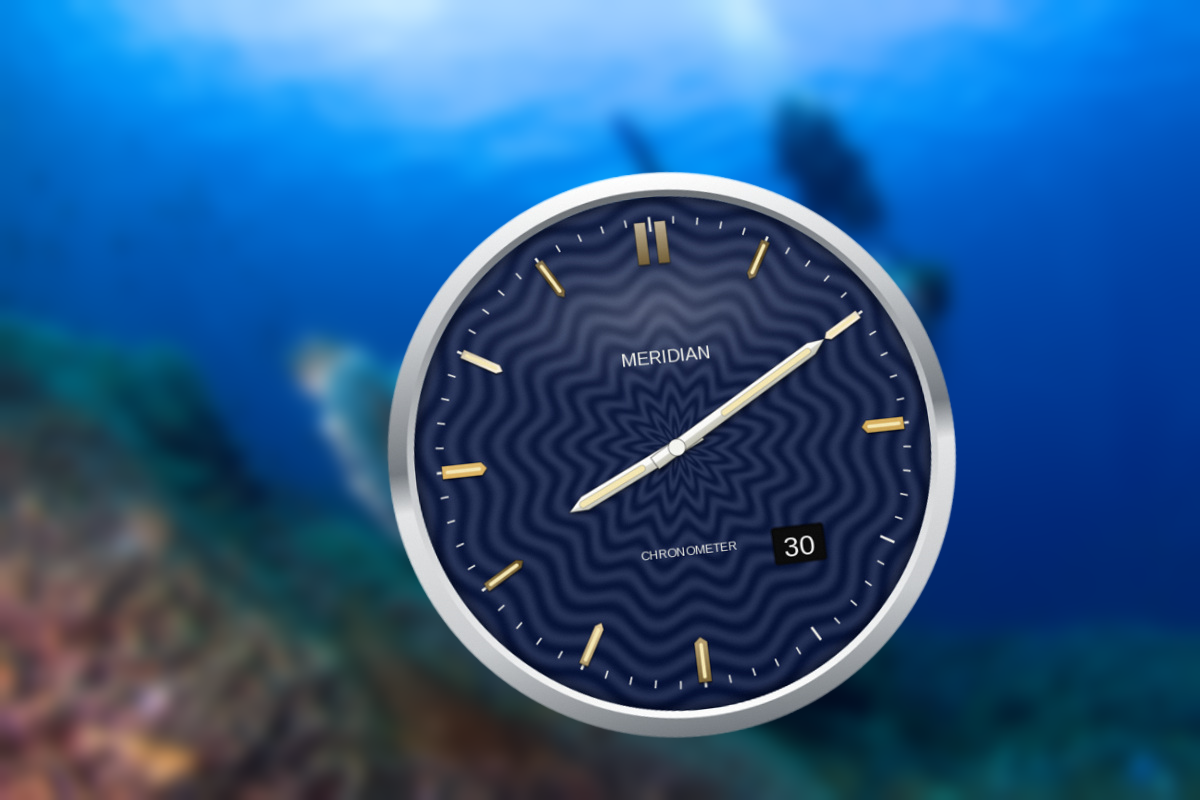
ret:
8,10
